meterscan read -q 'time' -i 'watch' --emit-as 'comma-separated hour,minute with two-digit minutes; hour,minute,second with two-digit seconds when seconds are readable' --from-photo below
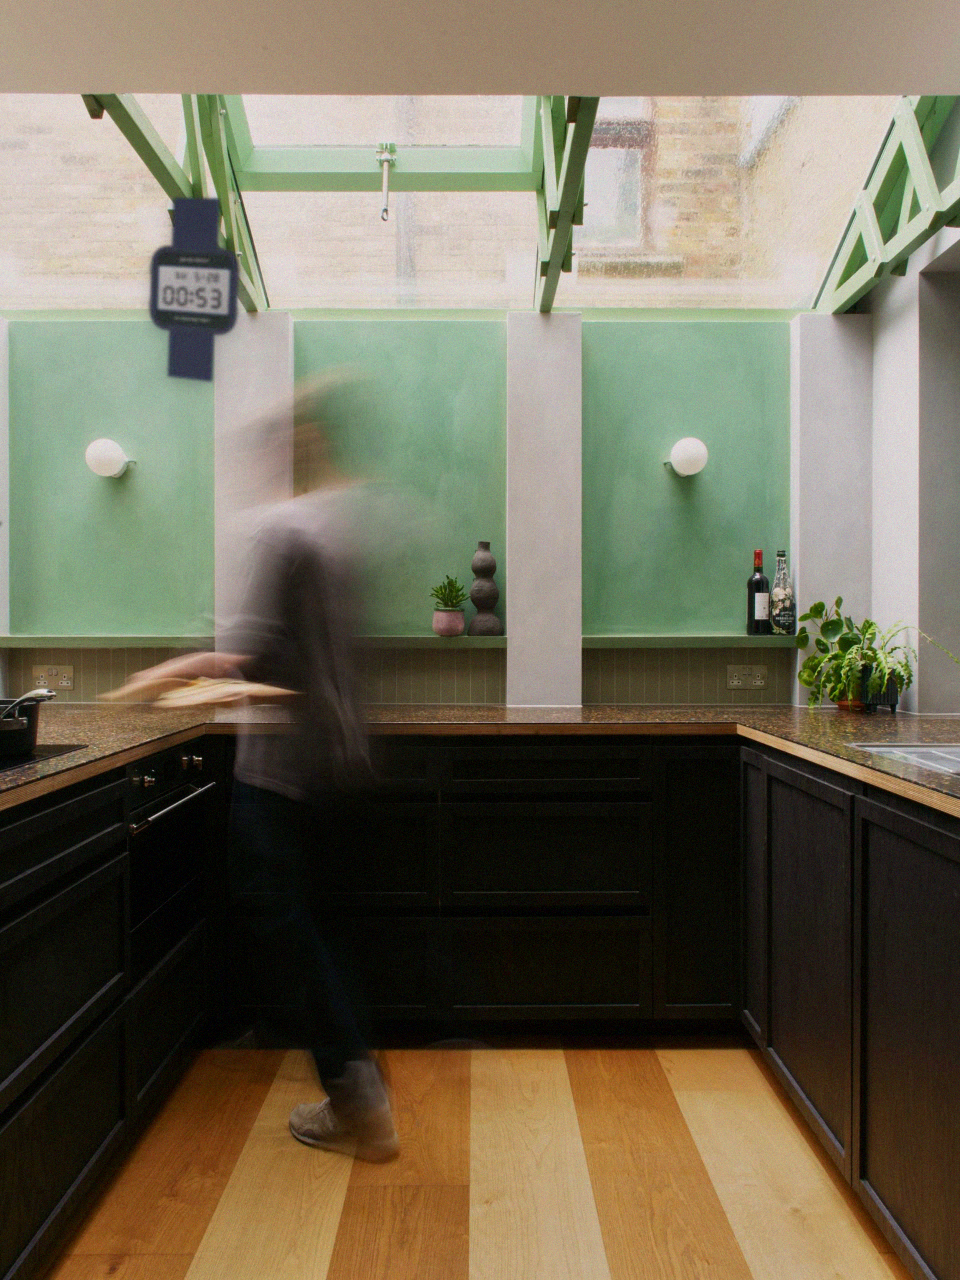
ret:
0,53
